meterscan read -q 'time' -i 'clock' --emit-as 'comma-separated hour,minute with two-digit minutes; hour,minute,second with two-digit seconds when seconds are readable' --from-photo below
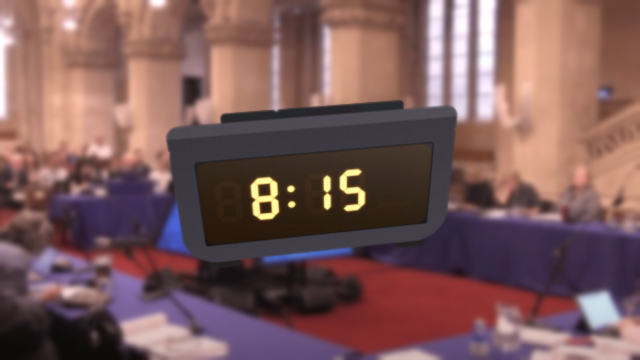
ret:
8,15
